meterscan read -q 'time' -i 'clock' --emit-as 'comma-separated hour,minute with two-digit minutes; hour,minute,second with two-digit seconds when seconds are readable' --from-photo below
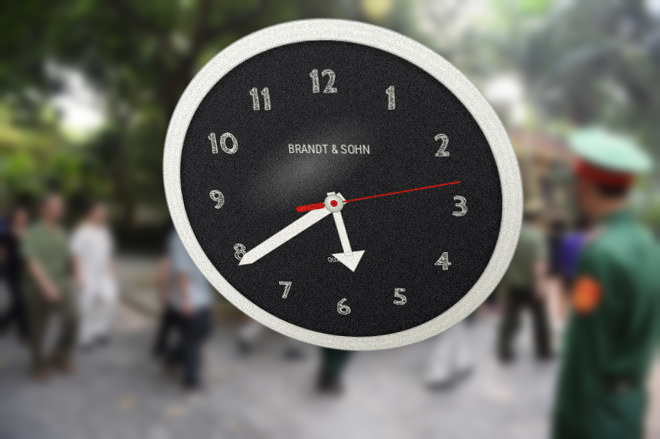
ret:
5,39,13
